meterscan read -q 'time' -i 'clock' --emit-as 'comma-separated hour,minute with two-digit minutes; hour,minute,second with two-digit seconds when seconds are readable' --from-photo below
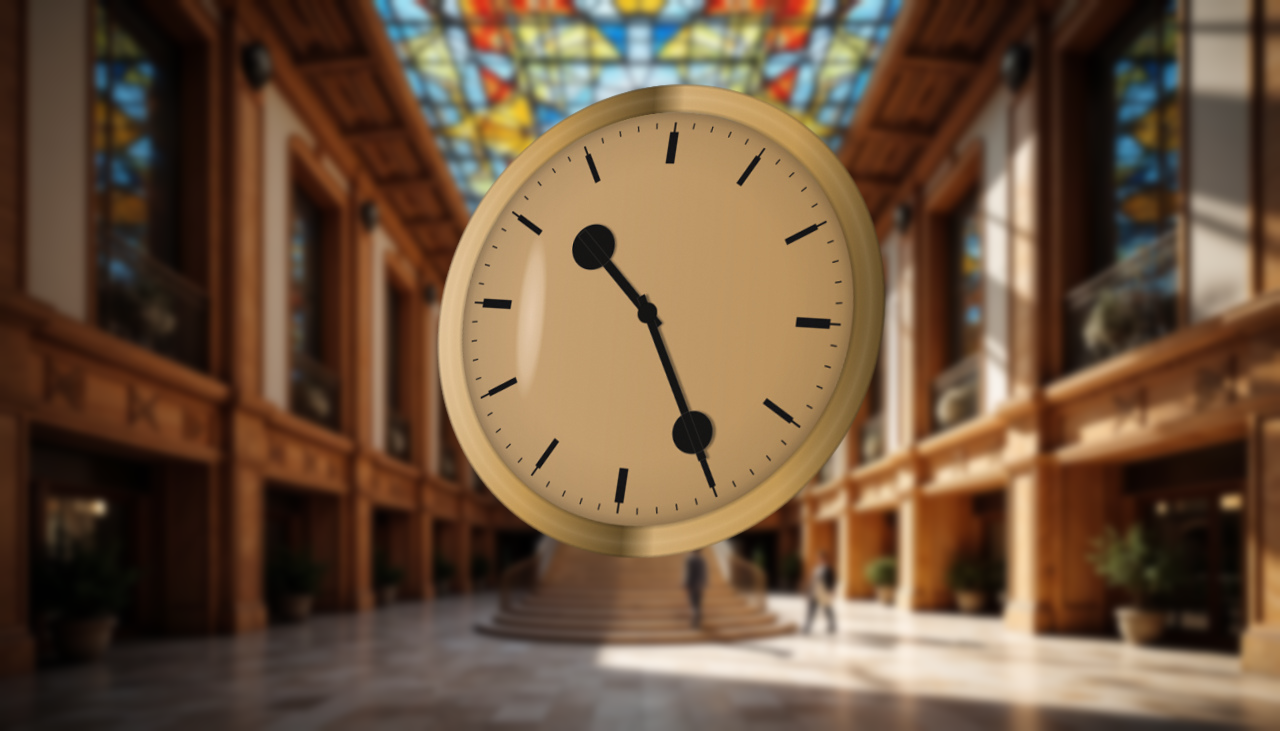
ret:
10,25
